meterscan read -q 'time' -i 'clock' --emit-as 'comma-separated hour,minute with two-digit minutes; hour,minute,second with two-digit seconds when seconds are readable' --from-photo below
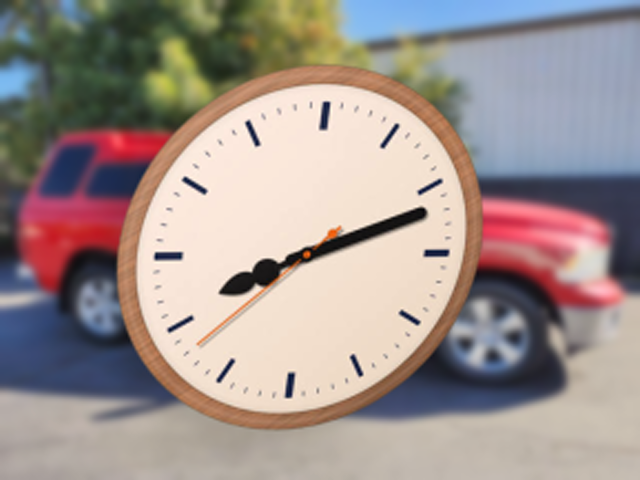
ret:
8,11,38
